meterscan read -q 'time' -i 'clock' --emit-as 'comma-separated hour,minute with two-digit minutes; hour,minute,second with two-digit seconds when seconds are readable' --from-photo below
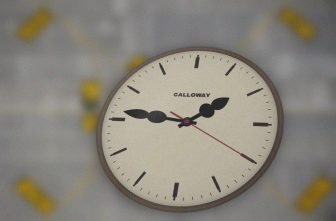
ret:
1,46,20
